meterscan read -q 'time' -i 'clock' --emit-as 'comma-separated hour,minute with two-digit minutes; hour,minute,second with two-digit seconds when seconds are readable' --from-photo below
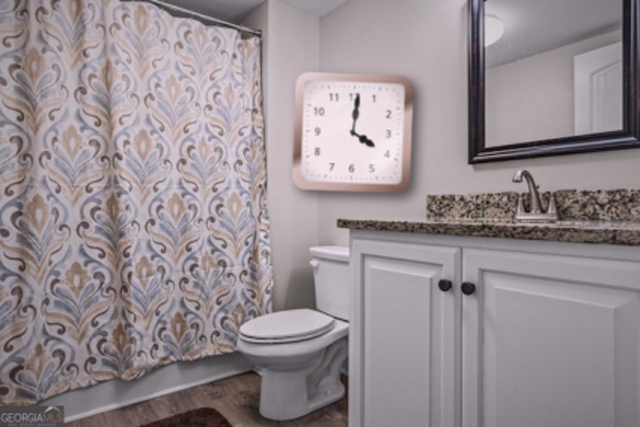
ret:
4,01
